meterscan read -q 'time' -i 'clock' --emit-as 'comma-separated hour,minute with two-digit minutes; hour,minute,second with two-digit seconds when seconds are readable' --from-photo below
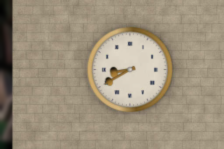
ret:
8,40
